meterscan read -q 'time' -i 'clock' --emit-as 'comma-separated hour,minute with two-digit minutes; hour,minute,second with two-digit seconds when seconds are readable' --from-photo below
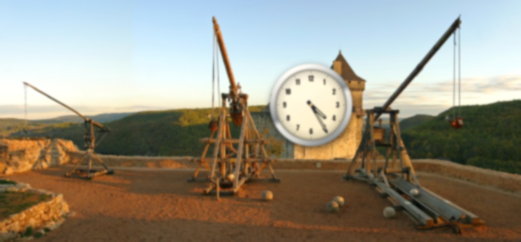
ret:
4,25
